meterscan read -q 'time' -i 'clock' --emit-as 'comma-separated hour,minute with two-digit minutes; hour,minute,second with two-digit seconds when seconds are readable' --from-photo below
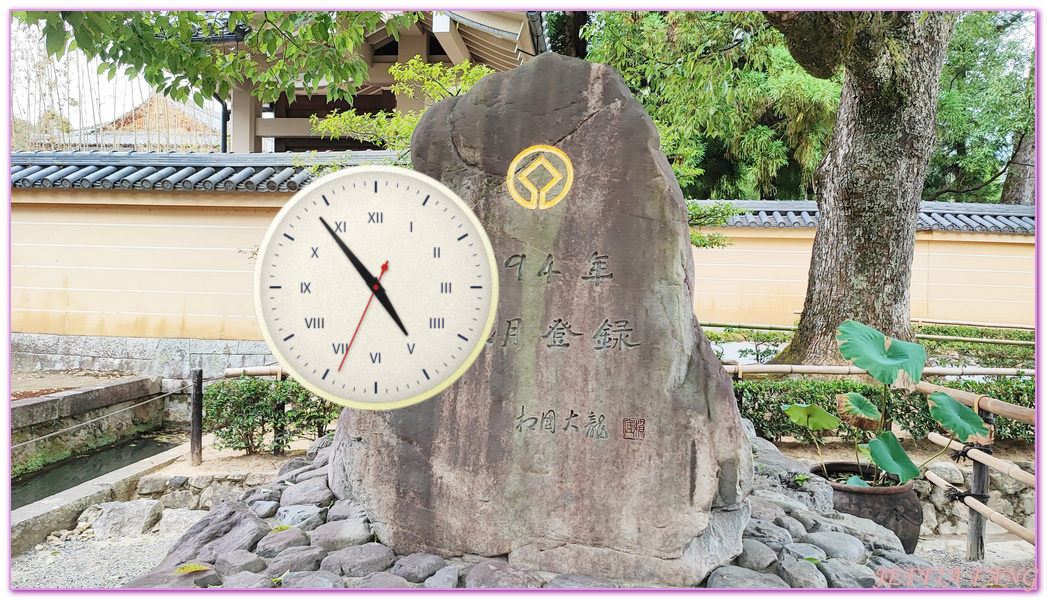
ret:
4,53,34
